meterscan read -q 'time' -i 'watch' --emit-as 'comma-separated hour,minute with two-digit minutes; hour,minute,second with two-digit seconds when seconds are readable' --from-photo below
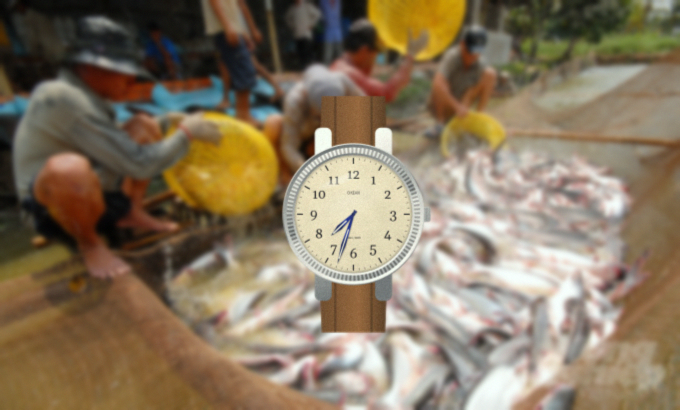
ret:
7,33
